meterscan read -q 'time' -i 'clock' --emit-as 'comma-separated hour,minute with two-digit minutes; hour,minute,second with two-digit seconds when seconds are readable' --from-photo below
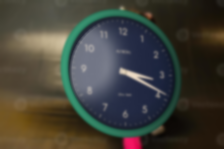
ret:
3,19
